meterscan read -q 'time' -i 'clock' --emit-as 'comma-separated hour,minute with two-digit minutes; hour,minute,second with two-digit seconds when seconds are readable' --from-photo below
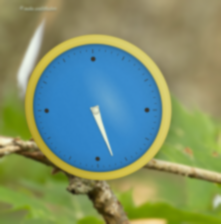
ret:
5,27
